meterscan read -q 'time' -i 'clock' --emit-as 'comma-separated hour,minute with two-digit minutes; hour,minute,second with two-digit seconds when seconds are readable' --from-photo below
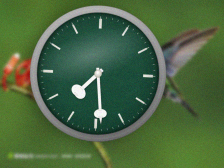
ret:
7,29
